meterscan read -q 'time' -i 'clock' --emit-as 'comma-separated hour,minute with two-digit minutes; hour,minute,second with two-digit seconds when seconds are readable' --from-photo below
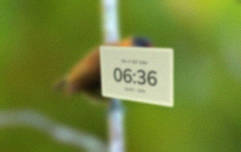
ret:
6,36
